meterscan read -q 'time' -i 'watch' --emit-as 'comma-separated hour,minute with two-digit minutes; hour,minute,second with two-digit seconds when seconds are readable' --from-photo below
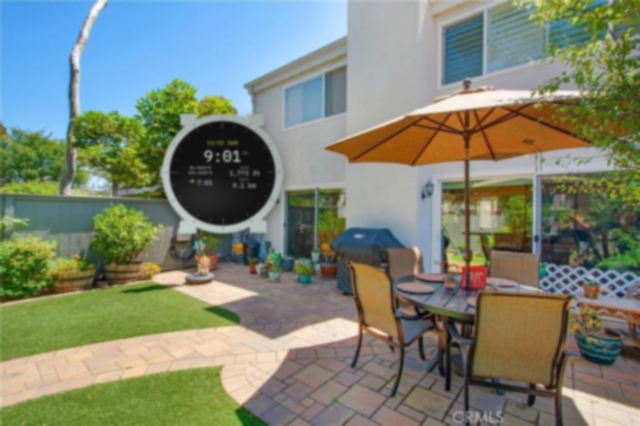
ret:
9,01
